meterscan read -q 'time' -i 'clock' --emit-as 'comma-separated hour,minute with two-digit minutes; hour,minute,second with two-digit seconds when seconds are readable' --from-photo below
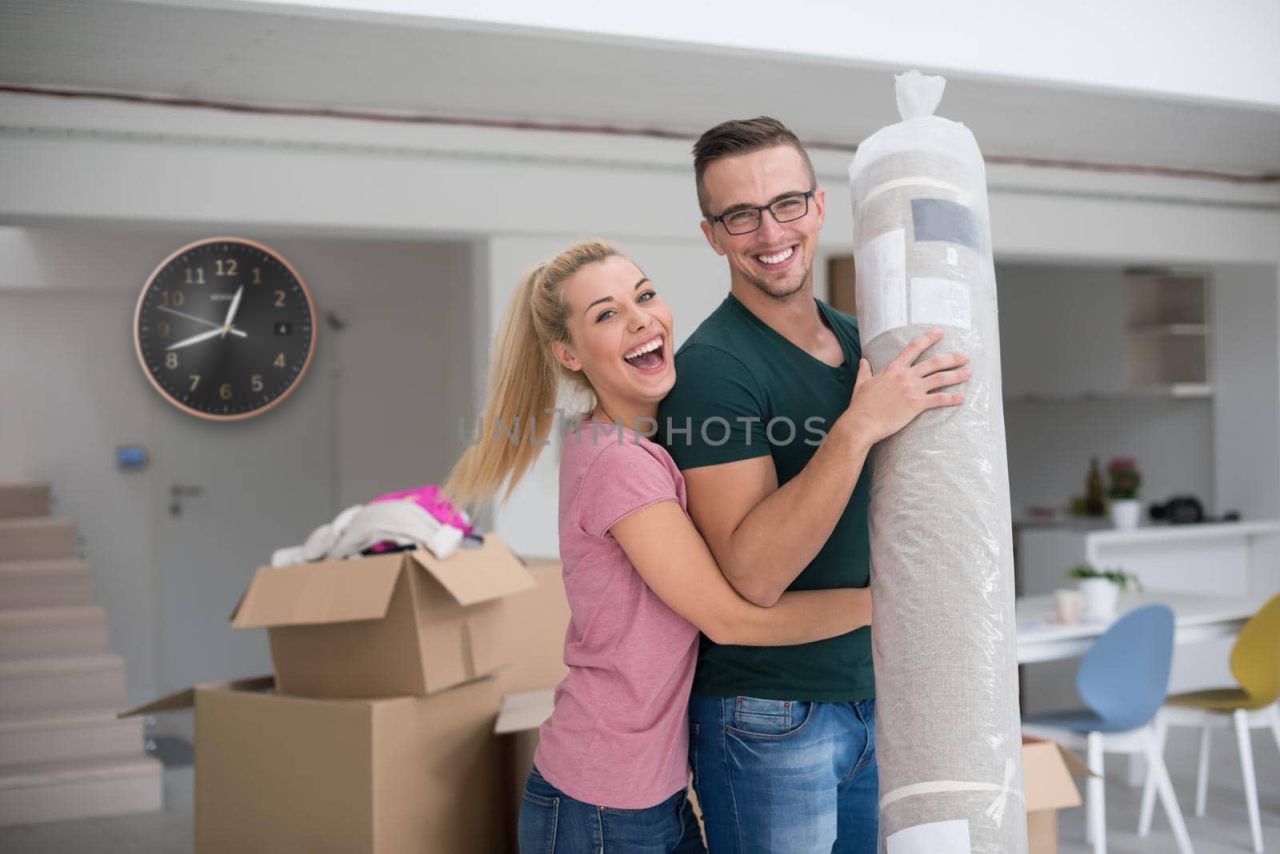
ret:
12,41,48
